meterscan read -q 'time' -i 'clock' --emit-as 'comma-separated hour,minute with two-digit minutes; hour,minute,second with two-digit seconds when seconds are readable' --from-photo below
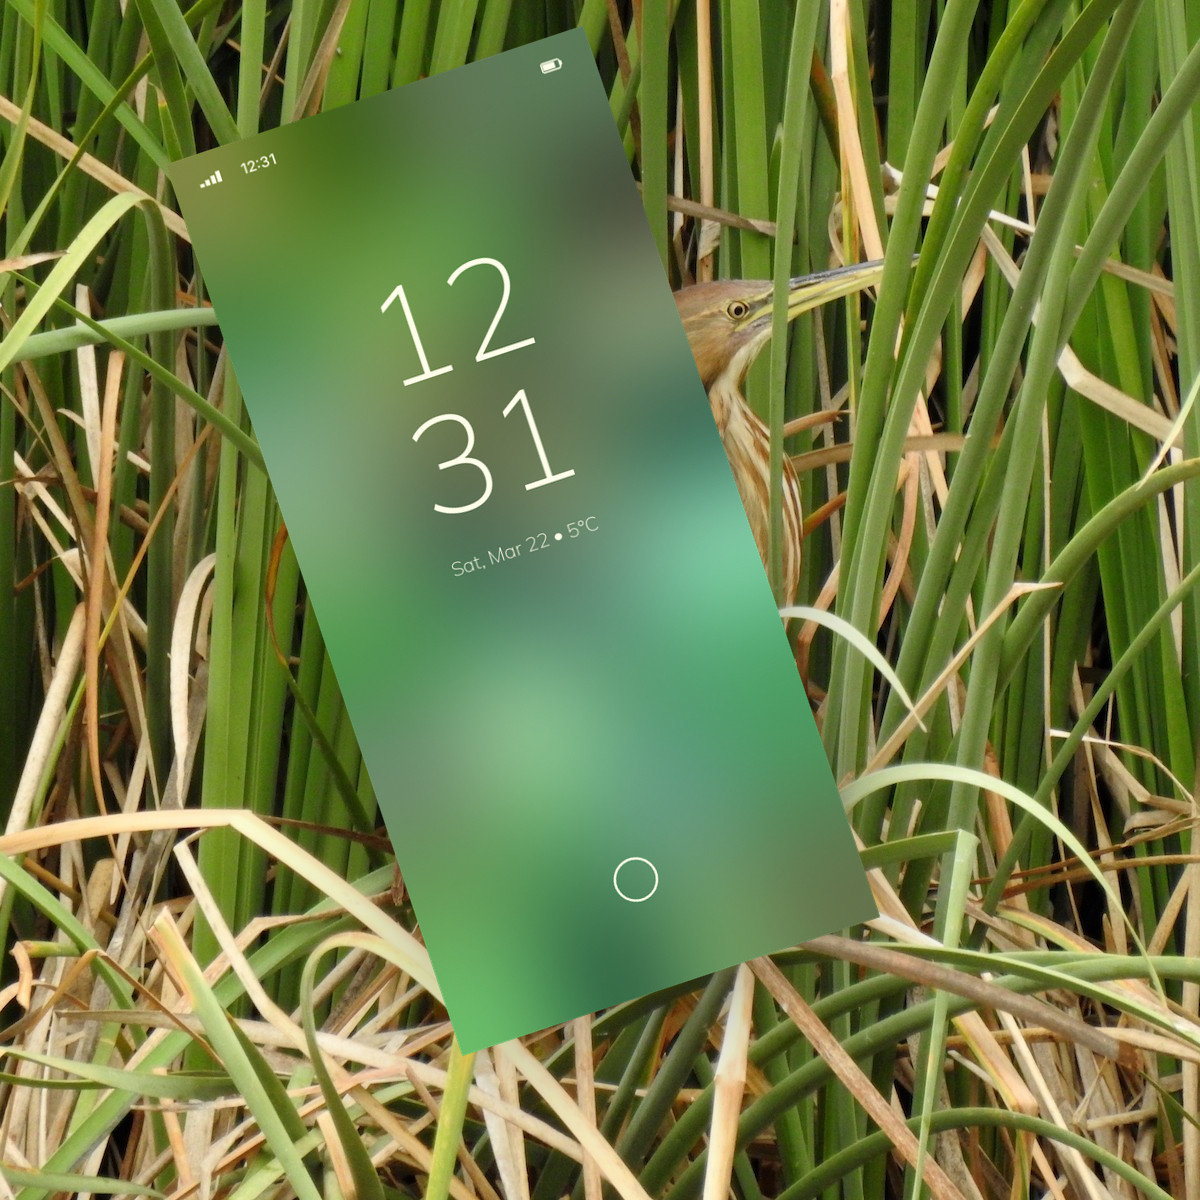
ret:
12,31
